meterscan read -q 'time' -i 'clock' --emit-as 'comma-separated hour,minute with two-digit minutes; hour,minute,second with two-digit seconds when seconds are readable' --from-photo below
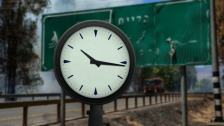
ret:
10,16
